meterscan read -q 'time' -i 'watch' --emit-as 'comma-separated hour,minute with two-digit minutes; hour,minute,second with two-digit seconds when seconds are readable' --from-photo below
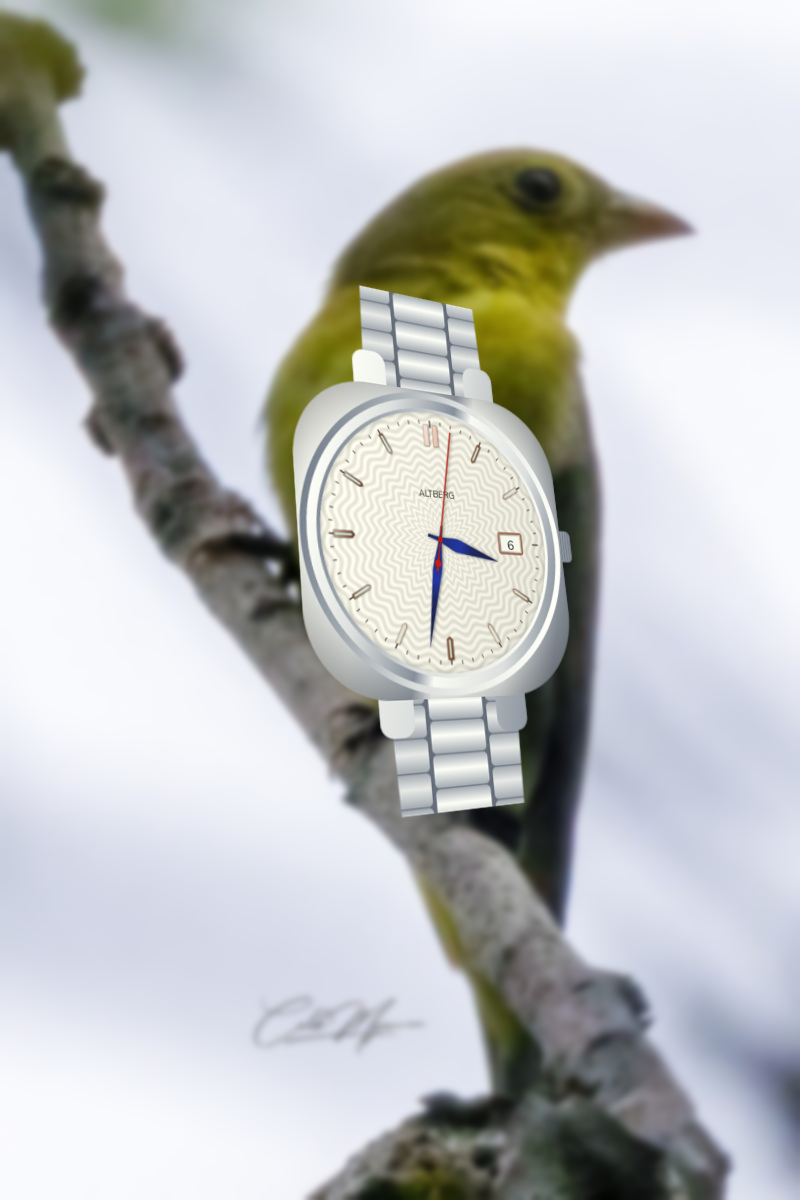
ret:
3,32,02
